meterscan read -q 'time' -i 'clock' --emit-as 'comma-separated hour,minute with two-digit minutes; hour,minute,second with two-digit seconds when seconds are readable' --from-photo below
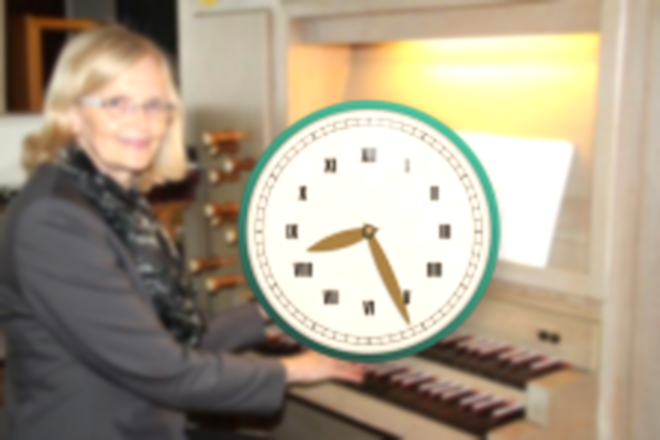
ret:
8,26
